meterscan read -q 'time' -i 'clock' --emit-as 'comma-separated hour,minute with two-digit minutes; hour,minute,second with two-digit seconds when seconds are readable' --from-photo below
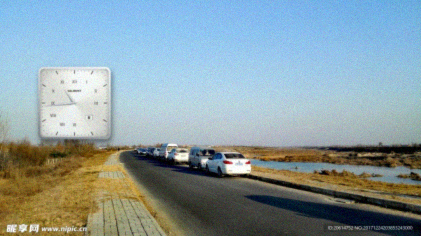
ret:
10,44
